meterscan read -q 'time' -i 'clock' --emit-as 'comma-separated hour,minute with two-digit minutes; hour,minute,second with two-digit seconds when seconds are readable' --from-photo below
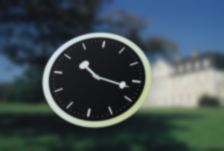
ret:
10,17
